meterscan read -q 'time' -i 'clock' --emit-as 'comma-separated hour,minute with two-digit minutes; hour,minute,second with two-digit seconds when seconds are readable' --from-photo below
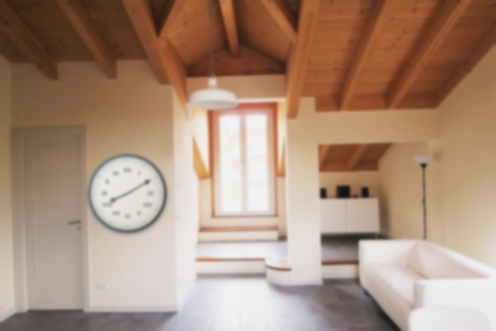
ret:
8,10
